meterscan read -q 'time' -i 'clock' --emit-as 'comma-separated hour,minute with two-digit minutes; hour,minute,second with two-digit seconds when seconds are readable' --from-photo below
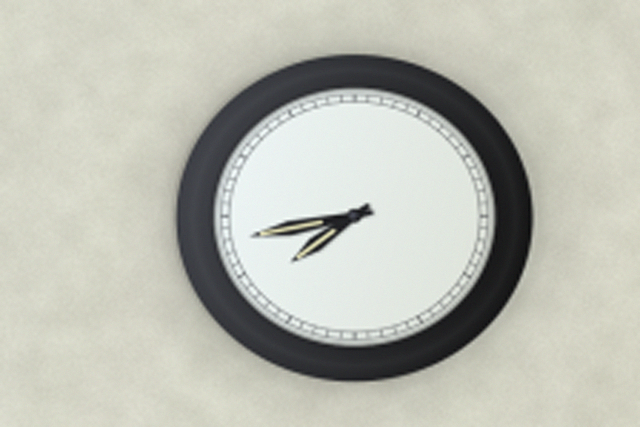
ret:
7,43
